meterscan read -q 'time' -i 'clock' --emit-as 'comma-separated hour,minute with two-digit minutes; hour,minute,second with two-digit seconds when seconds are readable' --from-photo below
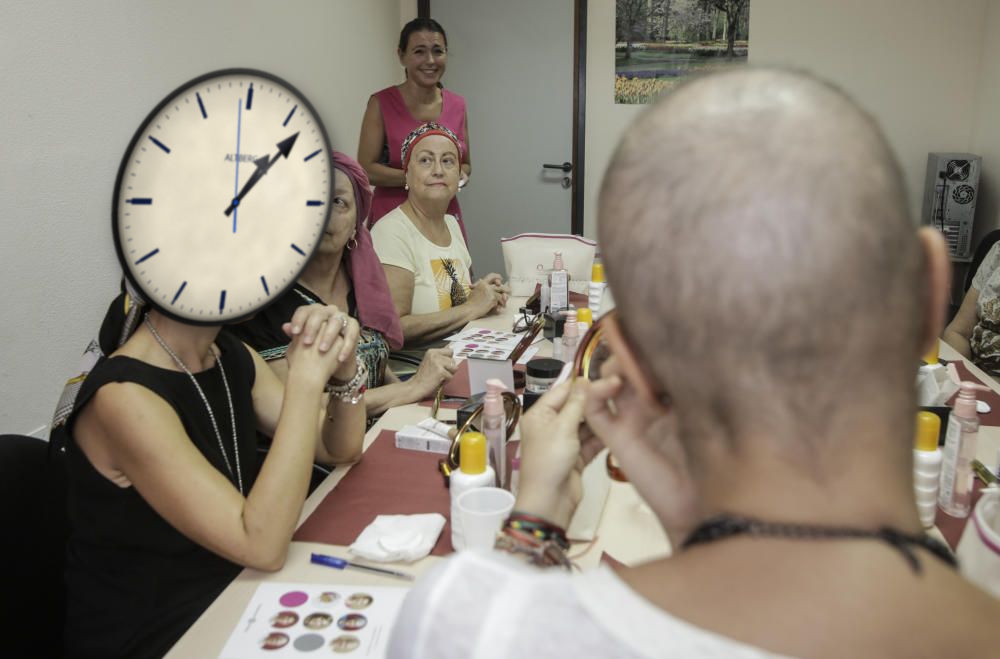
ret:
1,06,59
